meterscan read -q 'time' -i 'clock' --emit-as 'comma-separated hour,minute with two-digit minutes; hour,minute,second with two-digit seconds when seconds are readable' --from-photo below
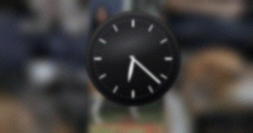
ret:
6,22
